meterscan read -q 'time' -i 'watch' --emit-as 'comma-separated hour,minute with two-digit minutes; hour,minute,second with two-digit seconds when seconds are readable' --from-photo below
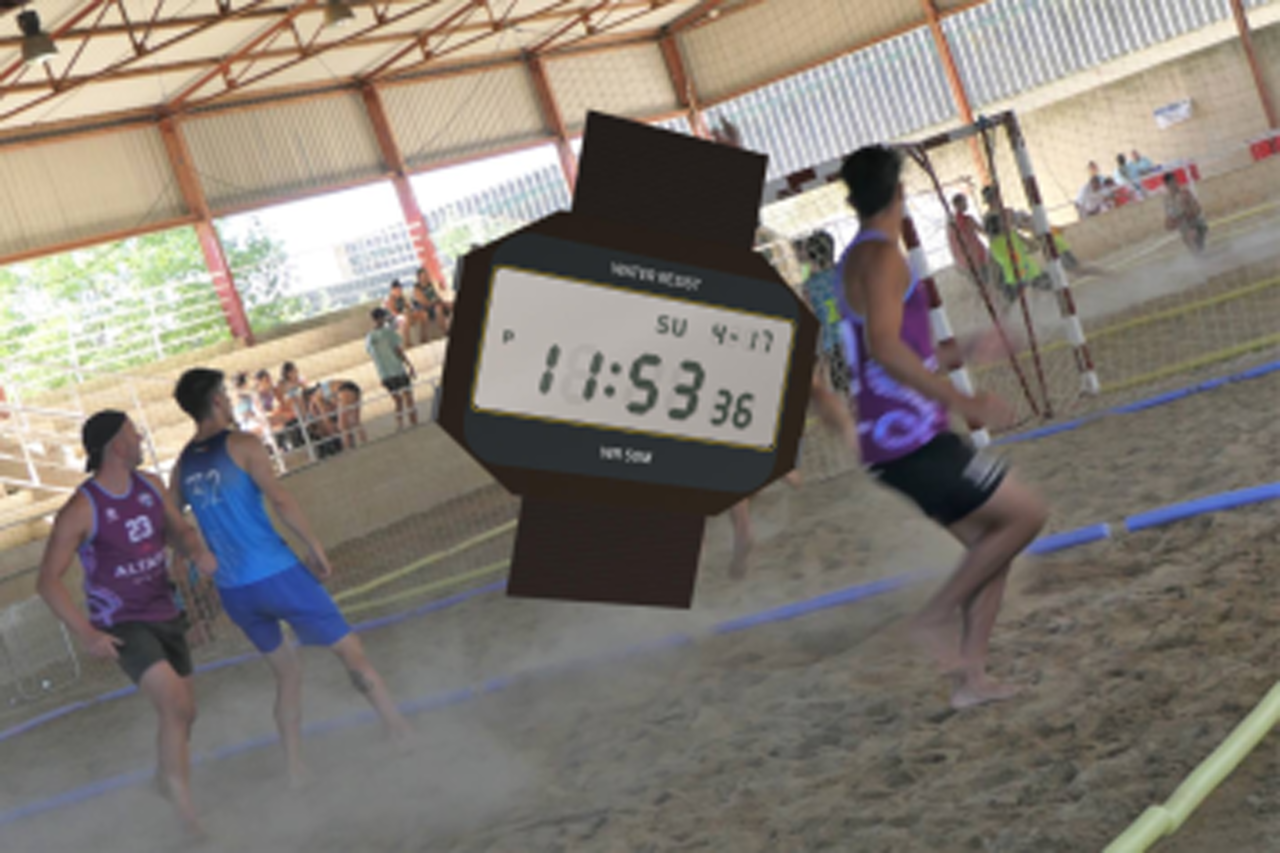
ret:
11,53,36
